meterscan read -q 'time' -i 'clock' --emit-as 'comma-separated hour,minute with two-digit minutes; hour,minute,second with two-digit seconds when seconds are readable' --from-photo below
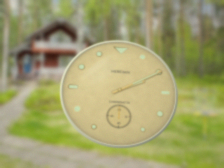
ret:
2,10
